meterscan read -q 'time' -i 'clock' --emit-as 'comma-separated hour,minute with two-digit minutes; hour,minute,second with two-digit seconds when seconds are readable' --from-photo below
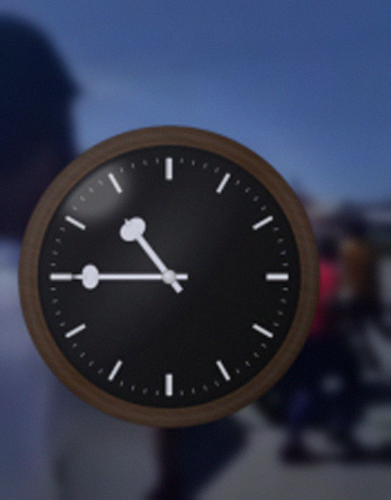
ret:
10,45
